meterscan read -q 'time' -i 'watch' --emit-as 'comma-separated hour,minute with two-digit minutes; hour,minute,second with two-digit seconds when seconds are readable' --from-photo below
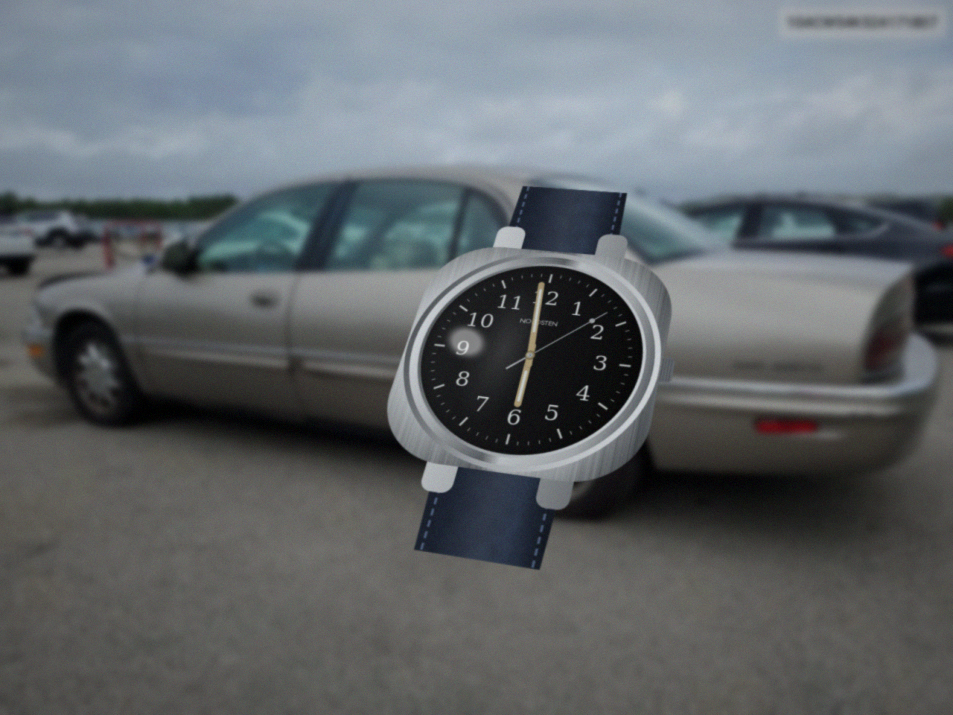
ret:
5,59,08
